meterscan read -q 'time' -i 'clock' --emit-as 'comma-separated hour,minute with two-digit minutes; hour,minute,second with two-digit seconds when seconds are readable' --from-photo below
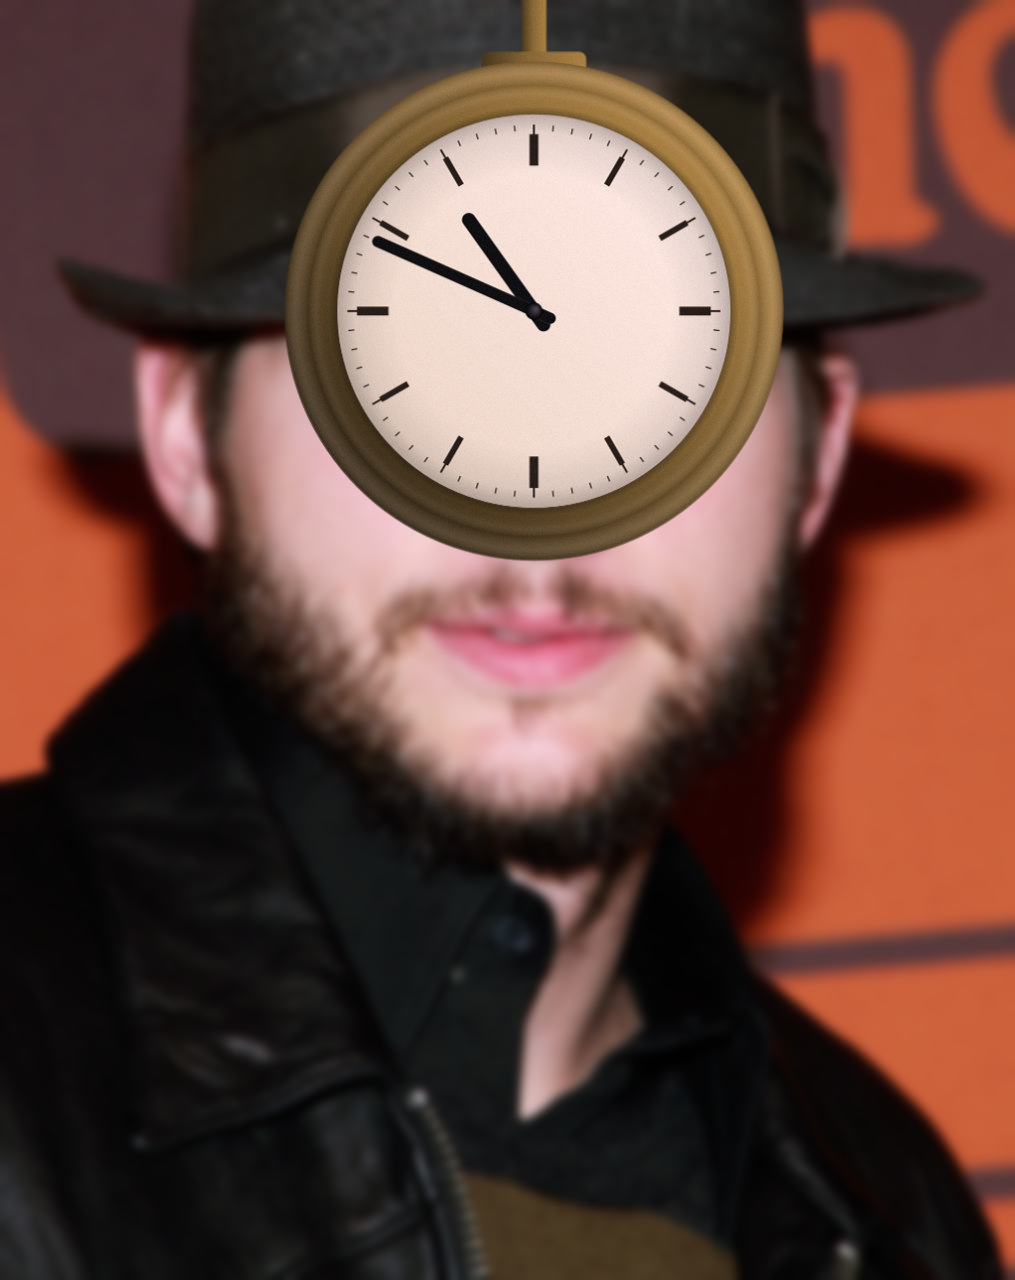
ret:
10,49
